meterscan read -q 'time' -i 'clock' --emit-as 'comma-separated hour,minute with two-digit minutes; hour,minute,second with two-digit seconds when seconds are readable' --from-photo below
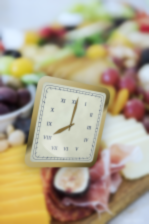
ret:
8,01
